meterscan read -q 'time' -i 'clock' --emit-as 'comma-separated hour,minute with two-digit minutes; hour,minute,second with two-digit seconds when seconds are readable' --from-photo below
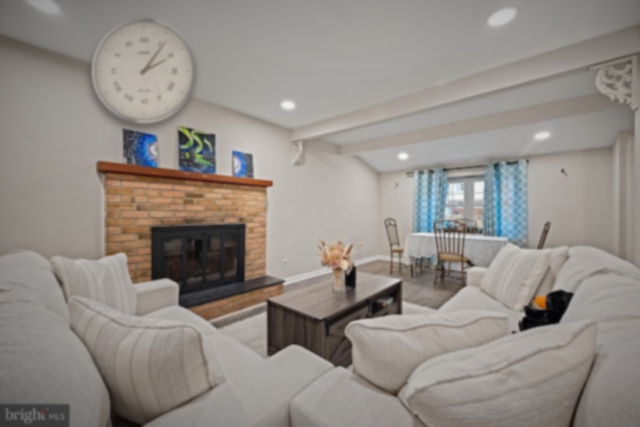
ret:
2,06
